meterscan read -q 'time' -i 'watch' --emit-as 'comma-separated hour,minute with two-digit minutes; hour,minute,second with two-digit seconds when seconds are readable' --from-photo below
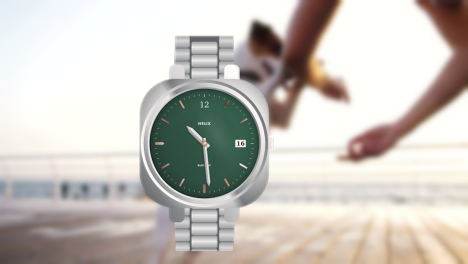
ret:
10,29
